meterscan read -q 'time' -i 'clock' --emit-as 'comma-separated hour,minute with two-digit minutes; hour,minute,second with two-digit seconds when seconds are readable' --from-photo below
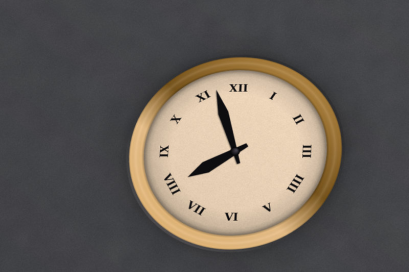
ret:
7,57
